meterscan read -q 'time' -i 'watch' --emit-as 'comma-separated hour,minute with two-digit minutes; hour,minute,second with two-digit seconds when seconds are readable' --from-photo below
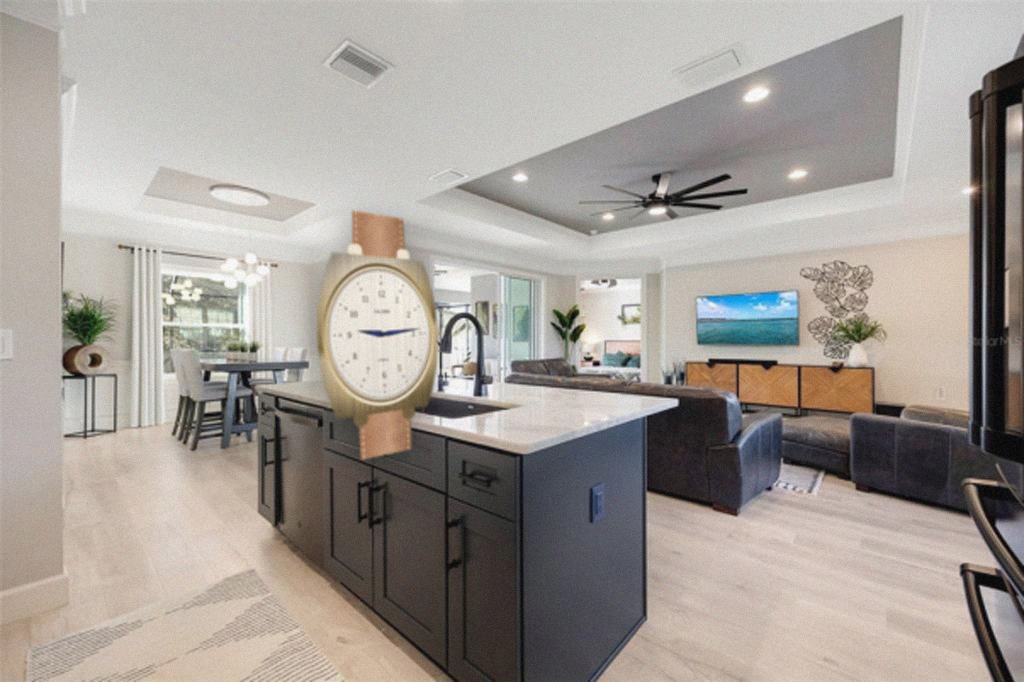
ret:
9,14
